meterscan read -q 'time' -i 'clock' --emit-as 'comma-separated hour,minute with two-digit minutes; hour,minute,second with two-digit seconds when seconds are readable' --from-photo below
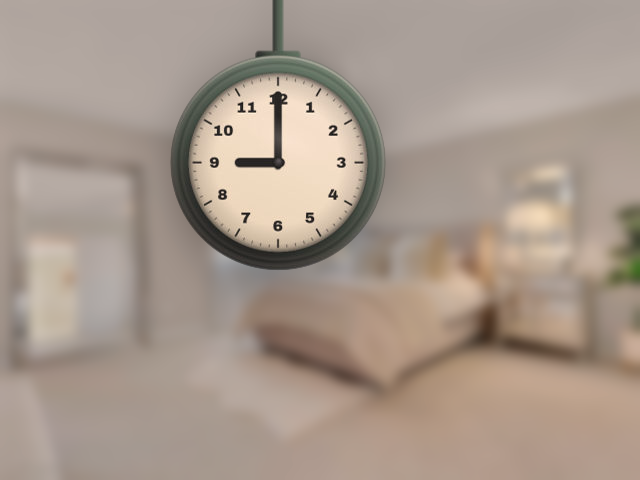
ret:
9,00
